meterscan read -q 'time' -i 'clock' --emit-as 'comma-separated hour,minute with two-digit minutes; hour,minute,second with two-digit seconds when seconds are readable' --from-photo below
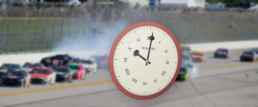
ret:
10,01
